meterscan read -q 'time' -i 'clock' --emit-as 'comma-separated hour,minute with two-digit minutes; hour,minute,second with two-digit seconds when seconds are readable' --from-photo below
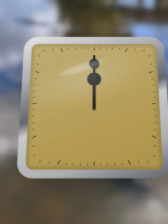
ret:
12,00
